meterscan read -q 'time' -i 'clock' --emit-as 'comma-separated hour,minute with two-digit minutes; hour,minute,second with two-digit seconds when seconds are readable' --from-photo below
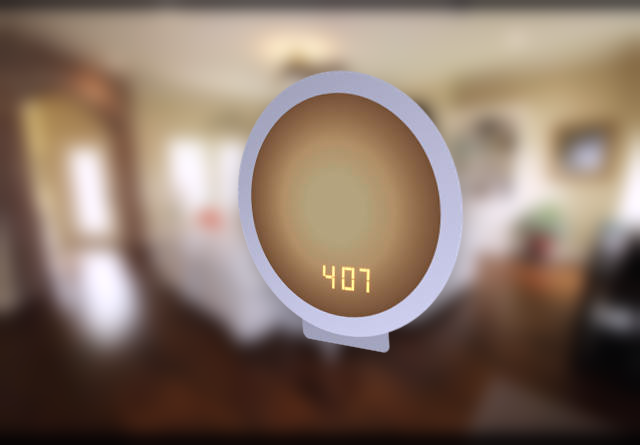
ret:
4,07
